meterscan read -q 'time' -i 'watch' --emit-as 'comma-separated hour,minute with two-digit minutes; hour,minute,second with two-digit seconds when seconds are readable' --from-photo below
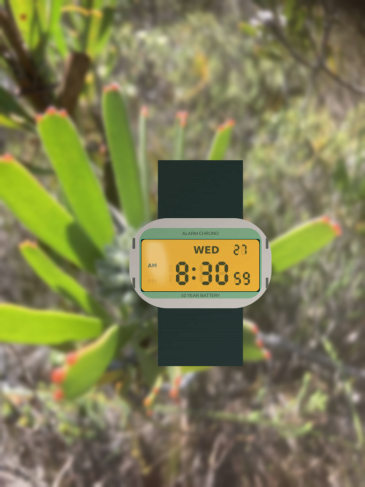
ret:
8,30,59
